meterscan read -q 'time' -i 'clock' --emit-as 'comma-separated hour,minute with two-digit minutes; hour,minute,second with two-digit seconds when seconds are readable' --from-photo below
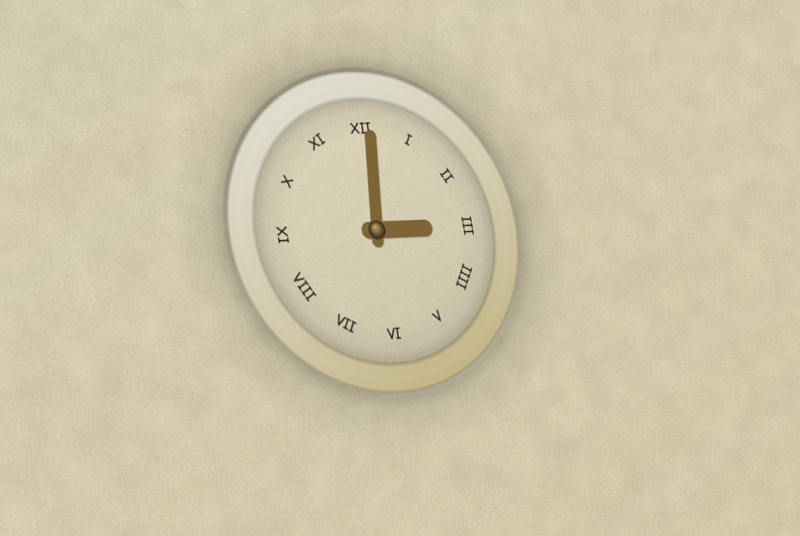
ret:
3,01
